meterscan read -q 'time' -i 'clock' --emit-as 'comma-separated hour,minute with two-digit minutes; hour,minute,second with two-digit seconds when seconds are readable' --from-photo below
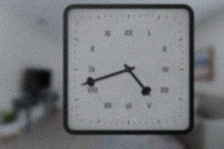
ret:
4,42
